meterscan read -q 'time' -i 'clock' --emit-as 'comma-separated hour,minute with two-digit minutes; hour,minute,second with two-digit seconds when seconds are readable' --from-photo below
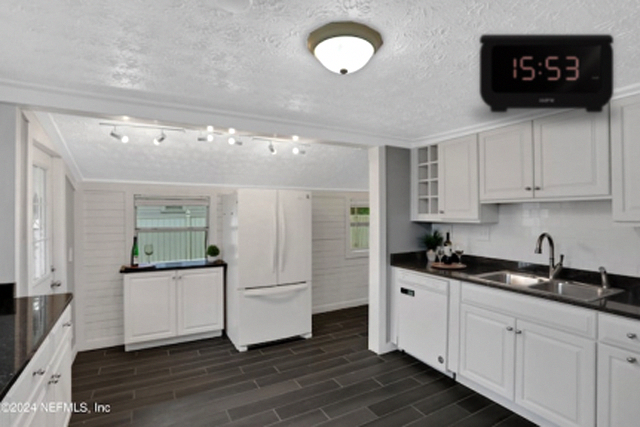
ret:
15,53
